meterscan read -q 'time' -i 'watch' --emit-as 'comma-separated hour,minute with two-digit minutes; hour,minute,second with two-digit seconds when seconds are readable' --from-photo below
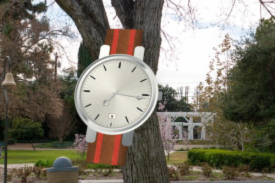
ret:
7,16
